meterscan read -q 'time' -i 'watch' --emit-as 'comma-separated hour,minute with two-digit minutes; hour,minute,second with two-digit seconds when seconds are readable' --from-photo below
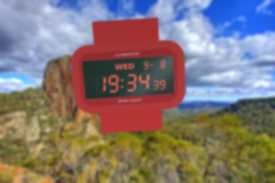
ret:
19,34
